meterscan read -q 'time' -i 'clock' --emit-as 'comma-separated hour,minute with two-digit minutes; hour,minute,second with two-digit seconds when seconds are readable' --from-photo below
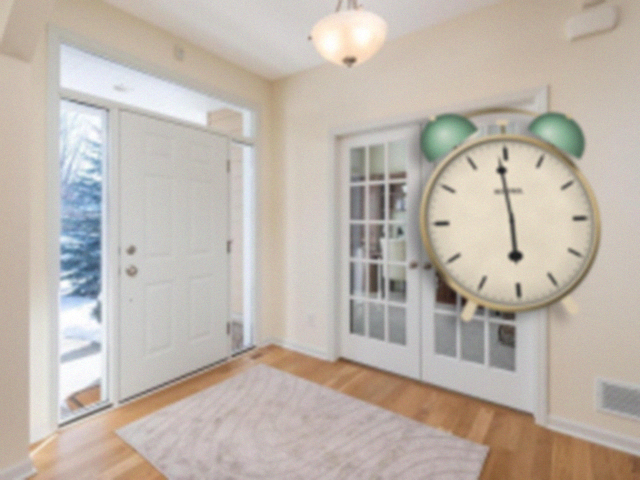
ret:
5,59
